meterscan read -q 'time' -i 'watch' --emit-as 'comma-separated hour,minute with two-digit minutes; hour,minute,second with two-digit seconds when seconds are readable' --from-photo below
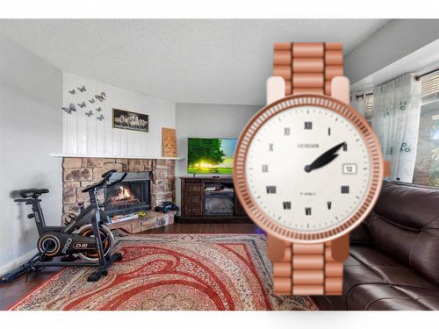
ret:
2,09
